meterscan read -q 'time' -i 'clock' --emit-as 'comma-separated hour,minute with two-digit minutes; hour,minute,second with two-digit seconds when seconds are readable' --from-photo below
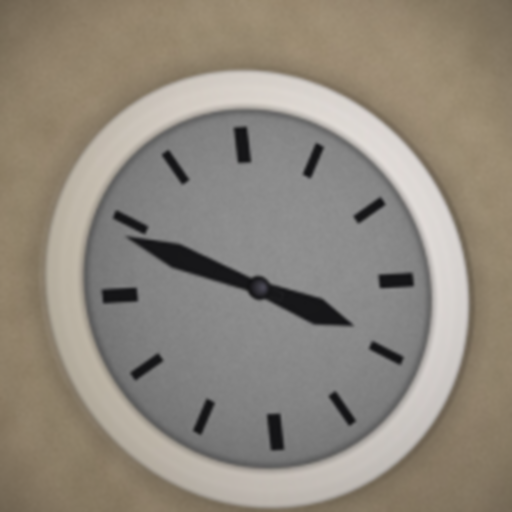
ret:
3,49
